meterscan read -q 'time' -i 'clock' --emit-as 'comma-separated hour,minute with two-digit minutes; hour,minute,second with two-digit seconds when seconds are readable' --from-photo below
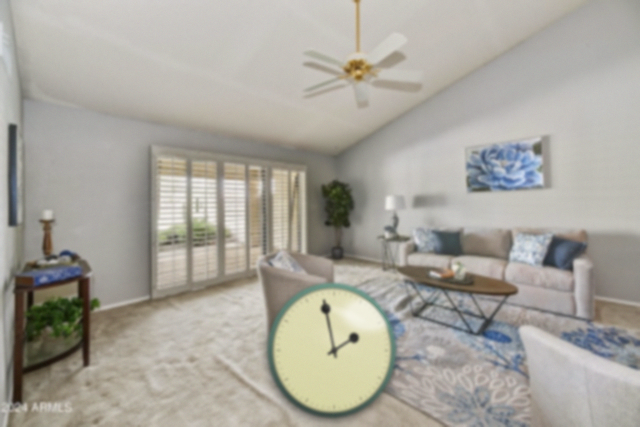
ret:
1,58
